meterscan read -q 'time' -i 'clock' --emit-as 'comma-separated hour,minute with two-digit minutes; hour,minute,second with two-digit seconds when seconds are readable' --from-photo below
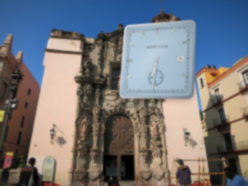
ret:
6,31
